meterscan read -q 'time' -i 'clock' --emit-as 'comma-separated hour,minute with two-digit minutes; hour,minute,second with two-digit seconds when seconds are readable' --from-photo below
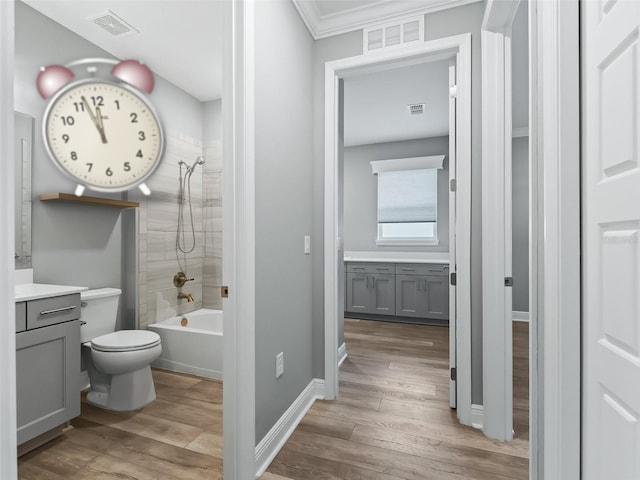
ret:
11,57
